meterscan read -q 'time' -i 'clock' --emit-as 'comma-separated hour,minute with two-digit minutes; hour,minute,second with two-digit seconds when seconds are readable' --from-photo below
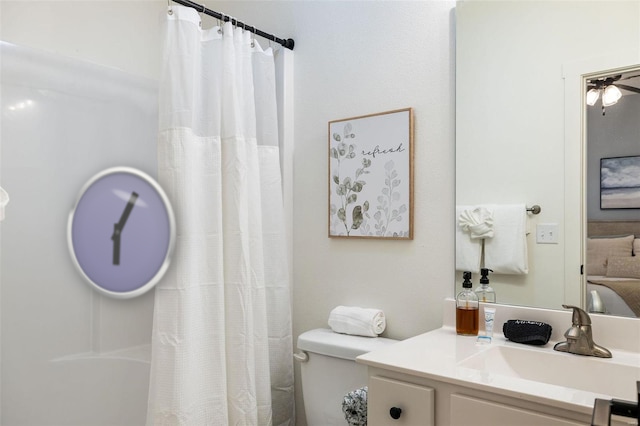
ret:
6,05
